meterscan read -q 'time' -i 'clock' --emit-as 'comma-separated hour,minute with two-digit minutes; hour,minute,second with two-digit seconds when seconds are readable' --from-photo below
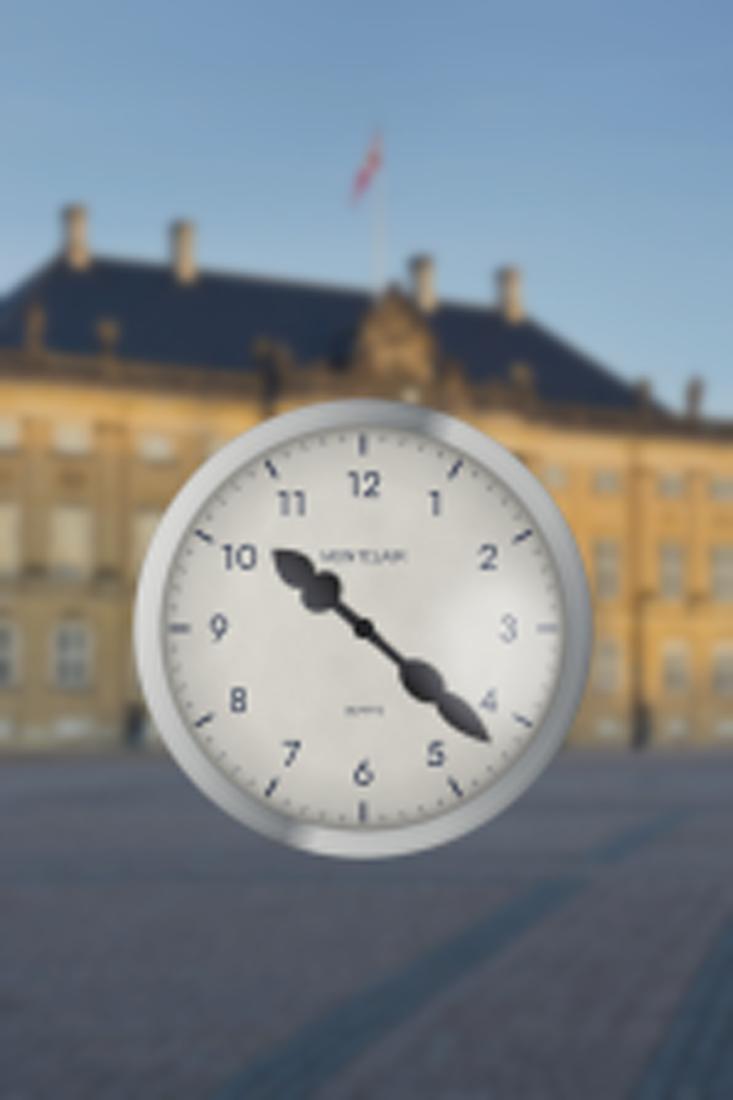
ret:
10,22
